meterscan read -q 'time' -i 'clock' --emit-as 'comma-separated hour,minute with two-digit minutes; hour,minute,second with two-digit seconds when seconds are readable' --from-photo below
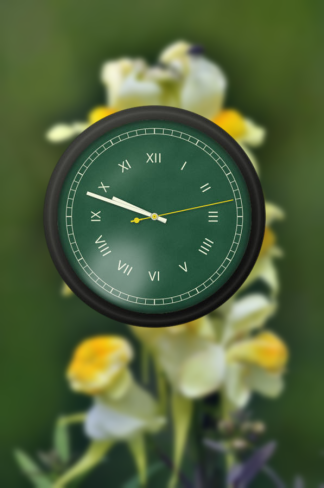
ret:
9,48,13
